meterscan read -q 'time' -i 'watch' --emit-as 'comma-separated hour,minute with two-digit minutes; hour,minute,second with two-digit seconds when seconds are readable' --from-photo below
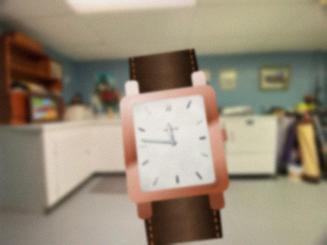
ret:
11,47
